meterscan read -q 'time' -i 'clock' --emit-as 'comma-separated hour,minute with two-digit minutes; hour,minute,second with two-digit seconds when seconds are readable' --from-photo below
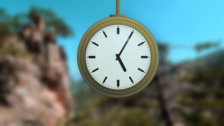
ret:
5,05
